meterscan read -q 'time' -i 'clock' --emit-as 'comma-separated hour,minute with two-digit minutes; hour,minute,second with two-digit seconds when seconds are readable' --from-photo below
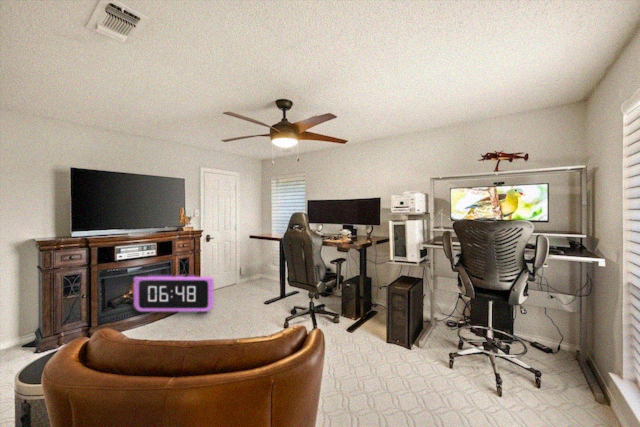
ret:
6,48
